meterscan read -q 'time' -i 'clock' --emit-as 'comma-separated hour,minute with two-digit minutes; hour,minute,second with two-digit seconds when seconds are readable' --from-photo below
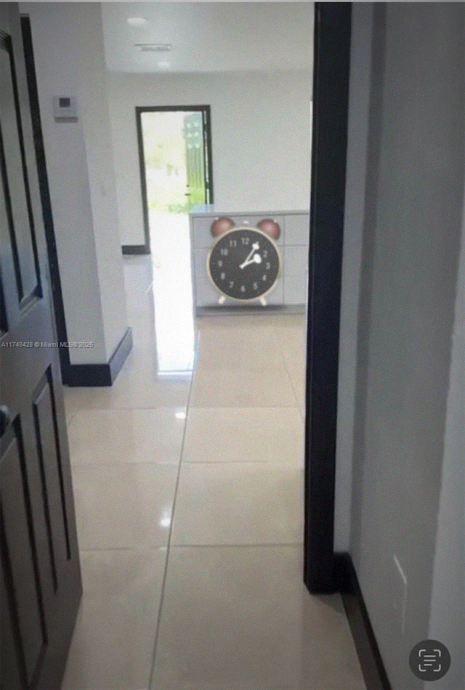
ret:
2,05
